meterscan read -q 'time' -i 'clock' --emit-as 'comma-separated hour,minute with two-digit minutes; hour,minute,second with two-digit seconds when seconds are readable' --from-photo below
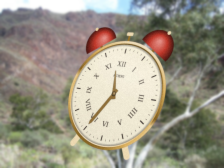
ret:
11,35
